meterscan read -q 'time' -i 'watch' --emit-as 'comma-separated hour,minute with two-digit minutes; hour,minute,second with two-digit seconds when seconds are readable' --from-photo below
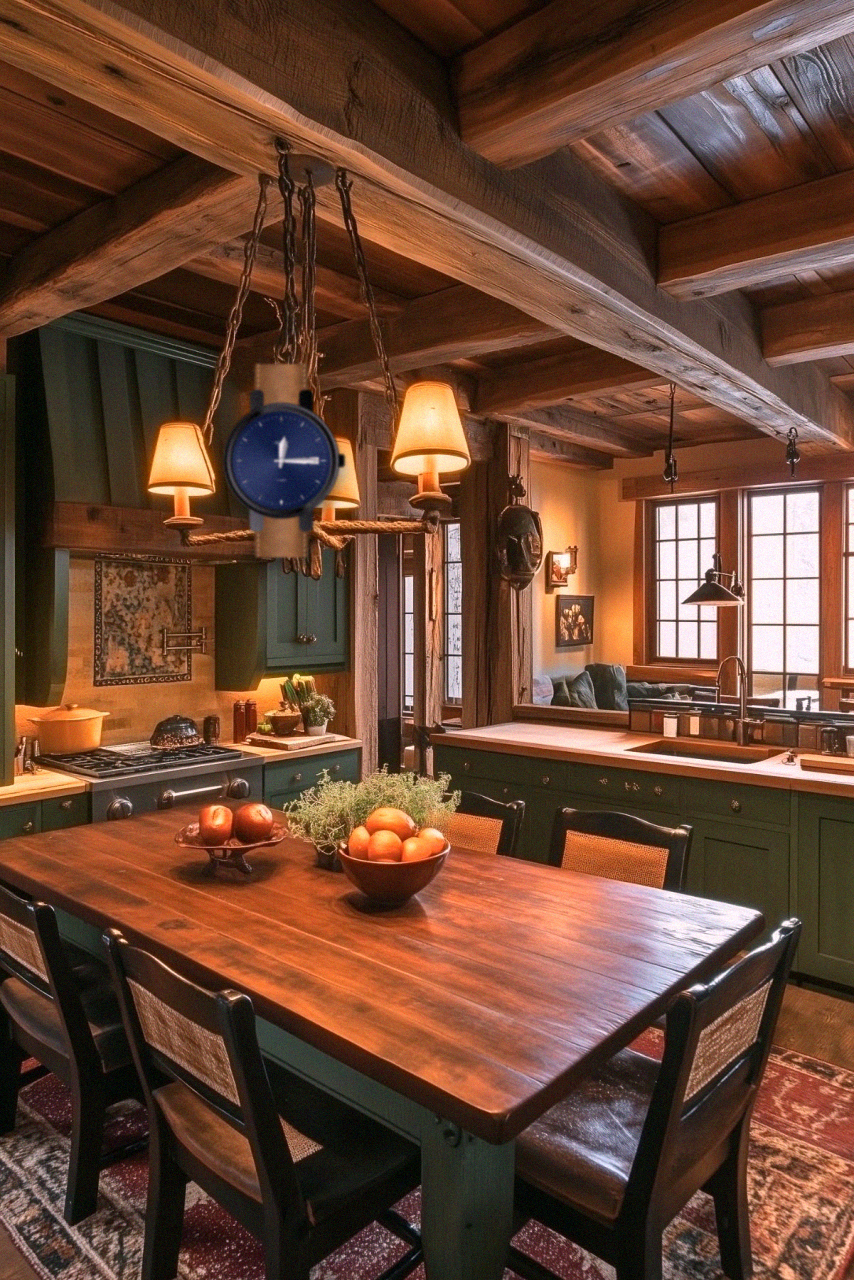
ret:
12,15
